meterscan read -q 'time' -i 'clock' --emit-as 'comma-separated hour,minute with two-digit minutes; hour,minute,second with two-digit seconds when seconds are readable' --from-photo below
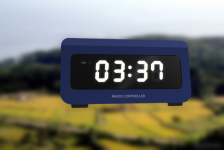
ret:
3,37
